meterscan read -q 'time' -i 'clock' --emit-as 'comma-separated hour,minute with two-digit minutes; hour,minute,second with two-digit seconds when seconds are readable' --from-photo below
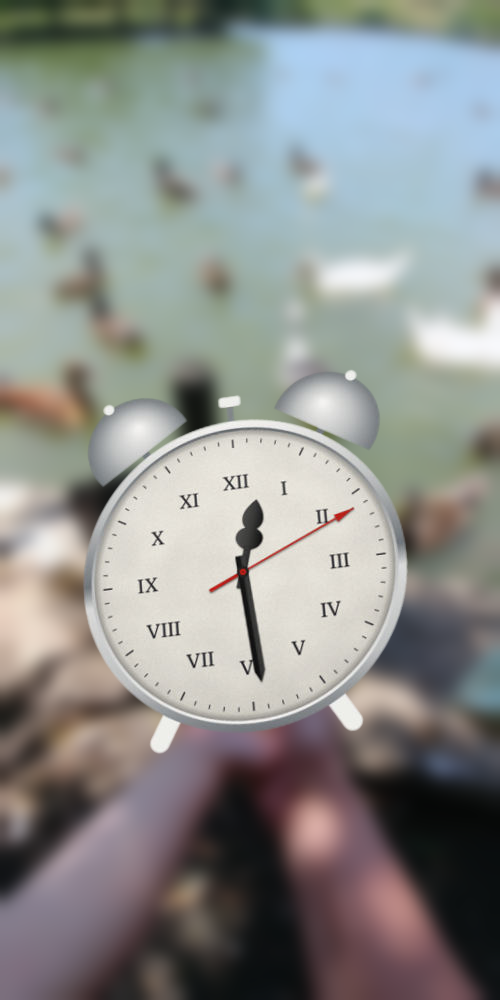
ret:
12,29,11
